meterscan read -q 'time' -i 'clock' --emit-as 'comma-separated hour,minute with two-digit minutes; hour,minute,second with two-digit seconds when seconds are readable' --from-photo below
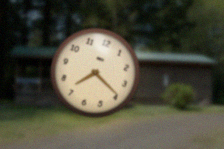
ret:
7,19
